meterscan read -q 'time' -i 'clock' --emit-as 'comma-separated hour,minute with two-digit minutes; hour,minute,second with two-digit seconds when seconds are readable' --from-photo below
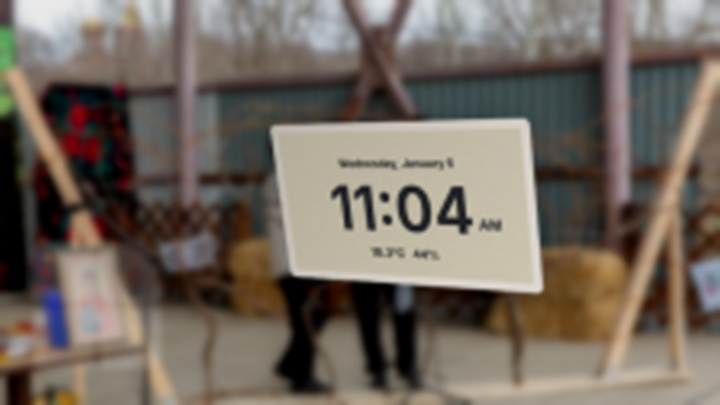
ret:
11,04
